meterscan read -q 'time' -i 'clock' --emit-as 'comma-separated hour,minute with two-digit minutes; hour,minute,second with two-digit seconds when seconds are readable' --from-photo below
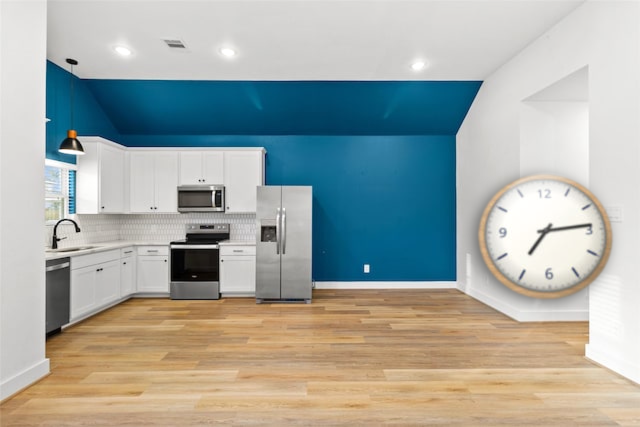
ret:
7,14
